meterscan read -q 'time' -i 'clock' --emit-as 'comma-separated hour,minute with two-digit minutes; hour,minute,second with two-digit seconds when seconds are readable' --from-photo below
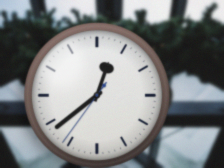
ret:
12,38,36
